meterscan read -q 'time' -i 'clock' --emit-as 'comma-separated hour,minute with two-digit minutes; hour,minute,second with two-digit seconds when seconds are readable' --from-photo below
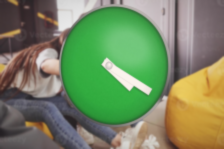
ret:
4,20
